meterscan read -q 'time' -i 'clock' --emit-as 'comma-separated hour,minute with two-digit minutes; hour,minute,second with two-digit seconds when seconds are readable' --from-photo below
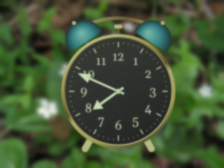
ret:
7,49
